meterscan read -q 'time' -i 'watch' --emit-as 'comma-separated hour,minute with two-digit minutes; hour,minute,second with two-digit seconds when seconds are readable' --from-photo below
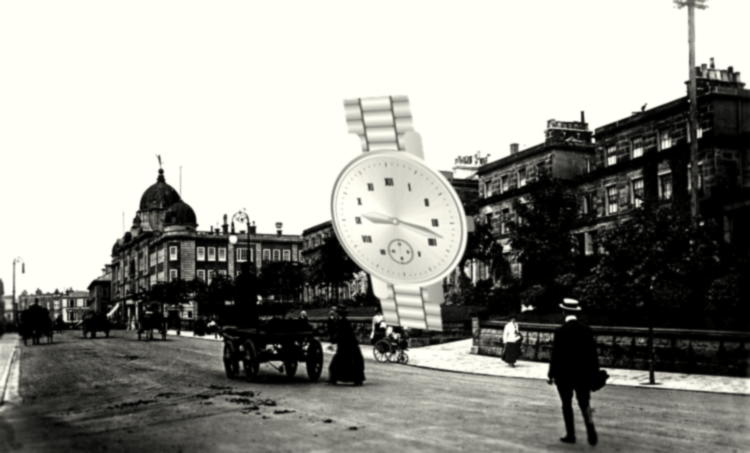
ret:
9,18
